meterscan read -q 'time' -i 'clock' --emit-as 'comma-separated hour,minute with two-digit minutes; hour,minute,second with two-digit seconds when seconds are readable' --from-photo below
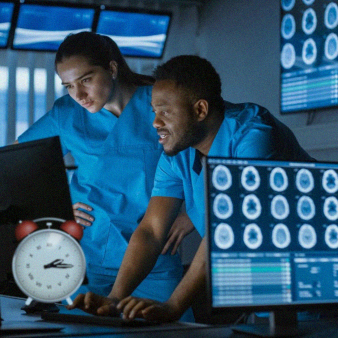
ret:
2,15
